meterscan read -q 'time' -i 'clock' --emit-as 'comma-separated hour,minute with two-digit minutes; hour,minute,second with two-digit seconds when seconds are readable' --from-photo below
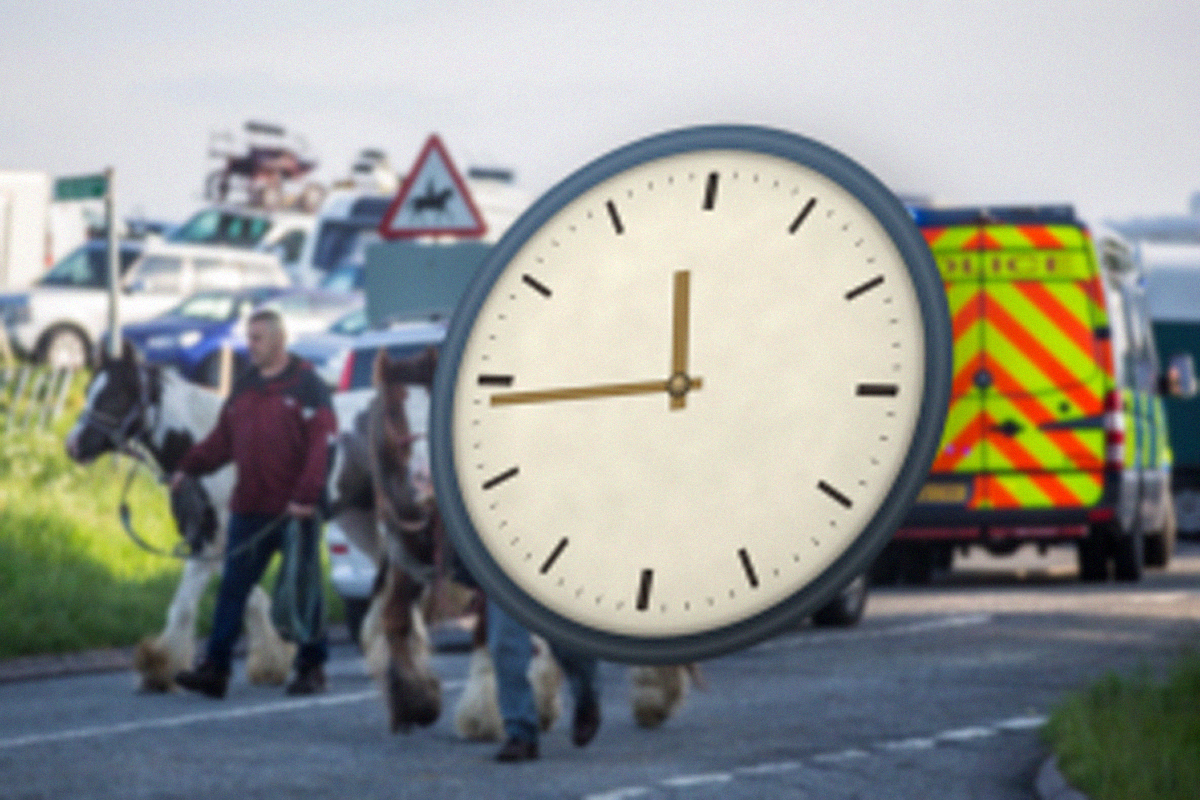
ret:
11,44
